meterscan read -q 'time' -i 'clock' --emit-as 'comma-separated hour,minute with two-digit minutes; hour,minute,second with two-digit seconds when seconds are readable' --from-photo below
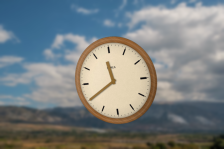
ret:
11,40
